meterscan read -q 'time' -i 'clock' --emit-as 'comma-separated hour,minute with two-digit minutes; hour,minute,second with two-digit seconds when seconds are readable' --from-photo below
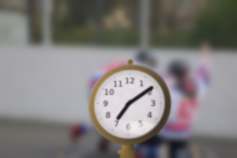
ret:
7,09
